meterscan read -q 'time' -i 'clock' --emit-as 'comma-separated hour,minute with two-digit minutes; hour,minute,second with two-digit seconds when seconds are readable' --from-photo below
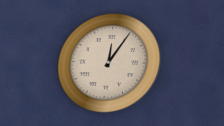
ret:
12,05
